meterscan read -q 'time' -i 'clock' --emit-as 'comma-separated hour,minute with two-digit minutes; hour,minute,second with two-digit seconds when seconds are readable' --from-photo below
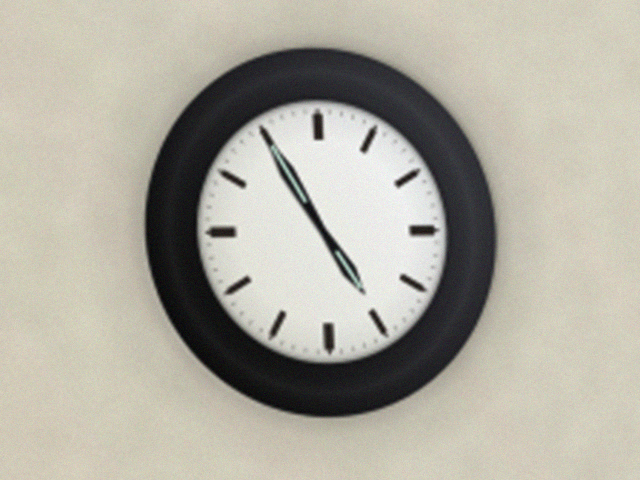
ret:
4,55
